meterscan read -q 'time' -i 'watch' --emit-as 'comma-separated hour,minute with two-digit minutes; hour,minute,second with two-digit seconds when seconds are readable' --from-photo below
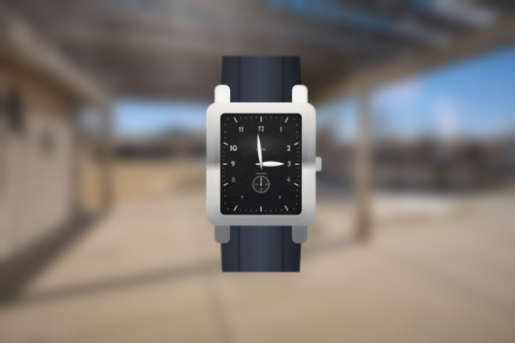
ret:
2,59
